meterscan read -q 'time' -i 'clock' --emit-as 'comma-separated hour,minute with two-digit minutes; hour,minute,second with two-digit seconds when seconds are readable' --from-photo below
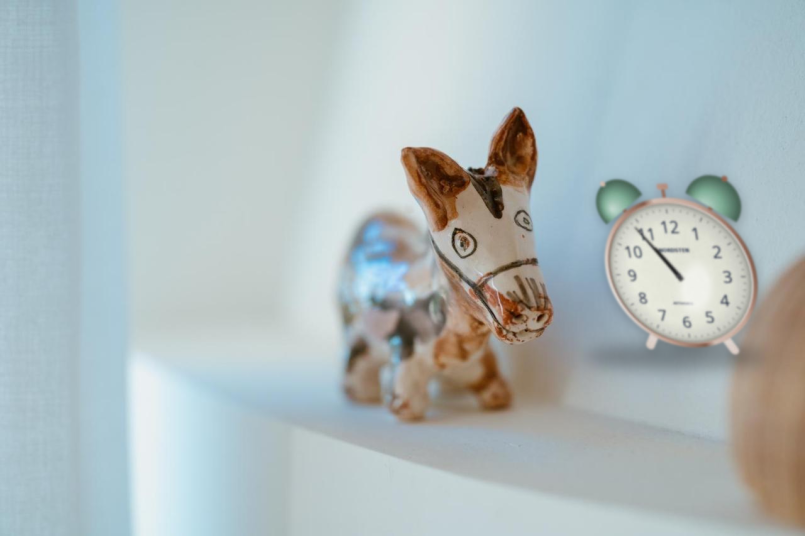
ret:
10,54
